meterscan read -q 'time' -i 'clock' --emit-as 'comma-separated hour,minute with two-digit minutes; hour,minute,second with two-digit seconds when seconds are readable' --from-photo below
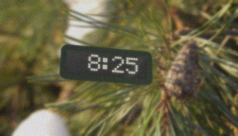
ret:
8,25
